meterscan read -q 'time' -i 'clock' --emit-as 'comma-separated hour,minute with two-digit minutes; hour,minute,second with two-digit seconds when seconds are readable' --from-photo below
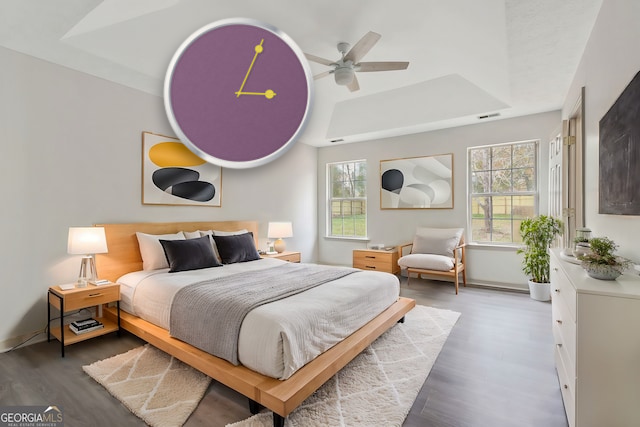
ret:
3,04
